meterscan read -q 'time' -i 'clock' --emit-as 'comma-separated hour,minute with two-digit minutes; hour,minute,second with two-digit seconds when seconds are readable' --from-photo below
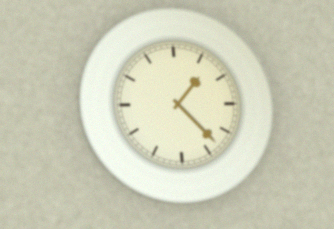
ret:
1,23
